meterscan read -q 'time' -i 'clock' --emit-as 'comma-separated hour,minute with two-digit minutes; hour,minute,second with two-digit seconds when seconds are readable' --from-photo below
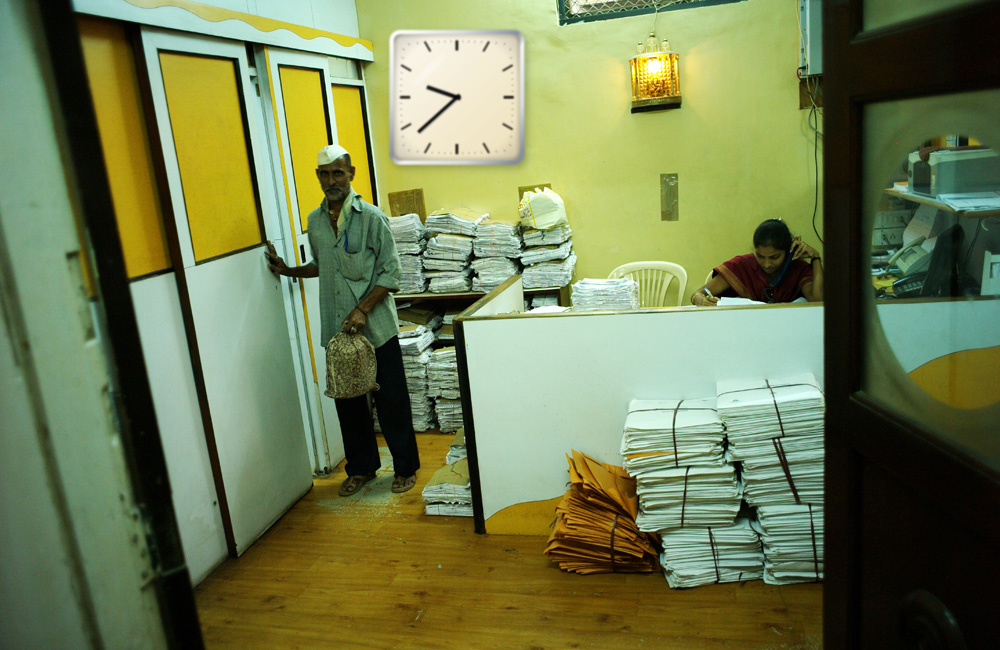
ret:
9,38
